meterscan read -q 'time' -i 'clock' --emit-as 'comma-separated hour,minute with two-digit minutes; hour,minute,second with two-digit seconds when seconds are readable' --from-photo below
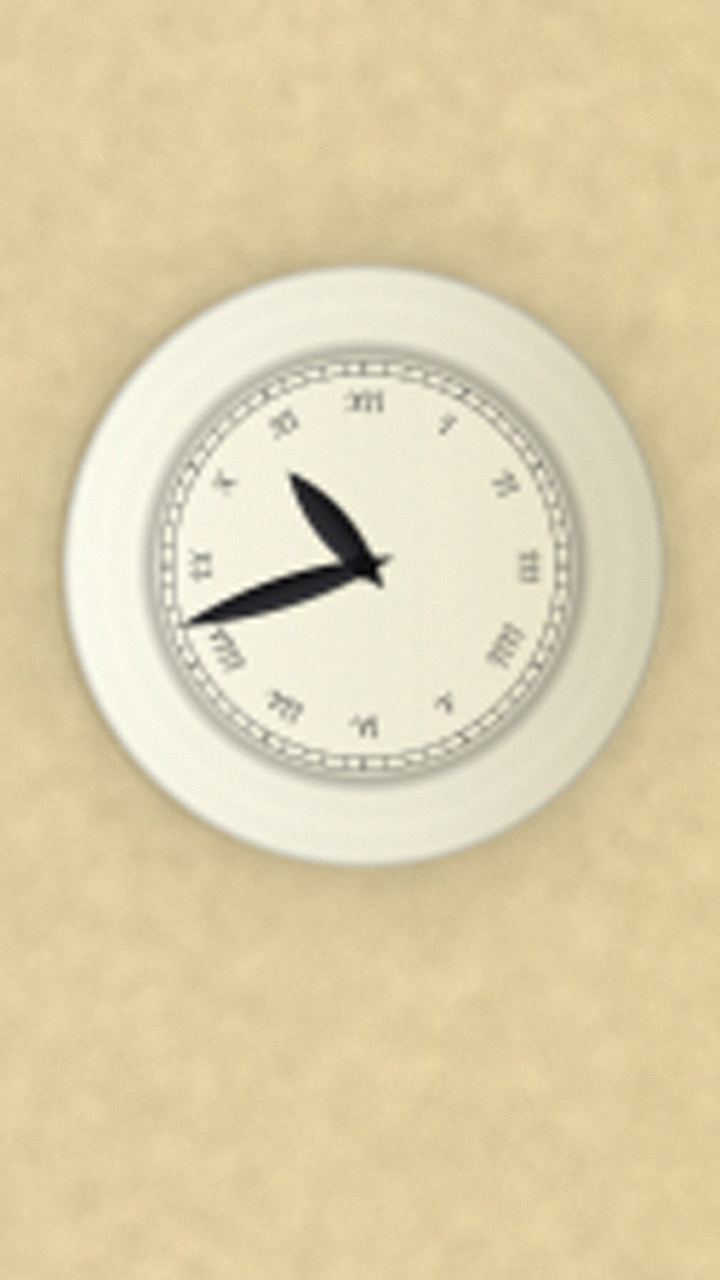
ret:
10,42
